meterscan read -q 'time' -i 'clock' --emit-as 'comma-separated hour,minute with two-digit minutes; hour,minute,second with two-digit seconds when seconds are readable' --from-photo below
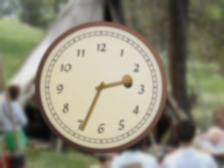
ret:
2,34
